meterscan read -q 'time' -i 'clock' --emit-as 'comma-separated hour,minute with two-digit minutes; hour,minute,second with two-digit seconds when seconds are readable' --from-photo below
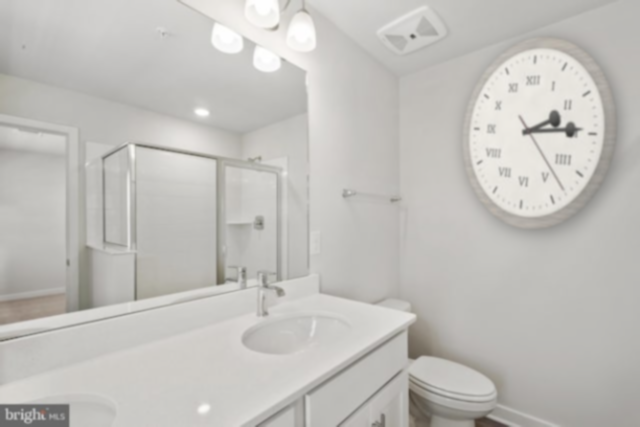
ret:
2,14,23
